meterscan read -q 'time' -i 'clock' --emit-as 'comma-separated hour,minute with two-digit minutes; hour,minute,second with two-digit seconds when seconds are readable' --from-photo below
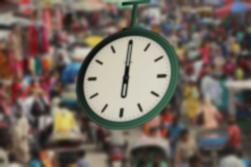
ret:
6,00
